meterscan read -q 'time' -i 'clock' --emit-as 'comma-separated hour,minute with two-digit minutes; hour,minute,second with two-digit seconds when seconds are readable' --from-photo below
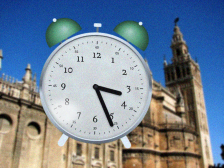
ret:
3,26
